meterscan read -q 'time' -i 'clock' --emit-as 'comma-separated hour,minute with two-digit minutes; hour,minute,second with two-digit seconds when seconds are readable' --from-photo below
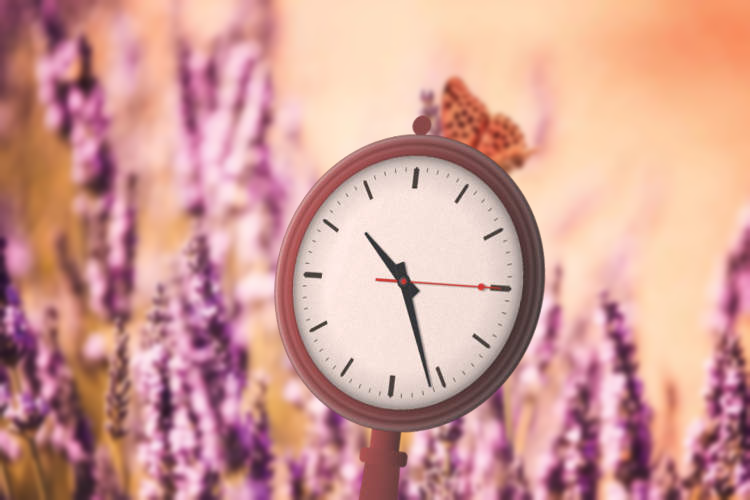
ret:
10,26,15
